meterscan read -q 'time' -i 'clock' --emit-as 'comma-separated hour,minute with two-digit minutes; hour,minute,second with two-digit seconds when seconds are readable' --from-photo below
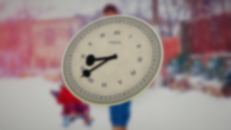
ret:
8,38
